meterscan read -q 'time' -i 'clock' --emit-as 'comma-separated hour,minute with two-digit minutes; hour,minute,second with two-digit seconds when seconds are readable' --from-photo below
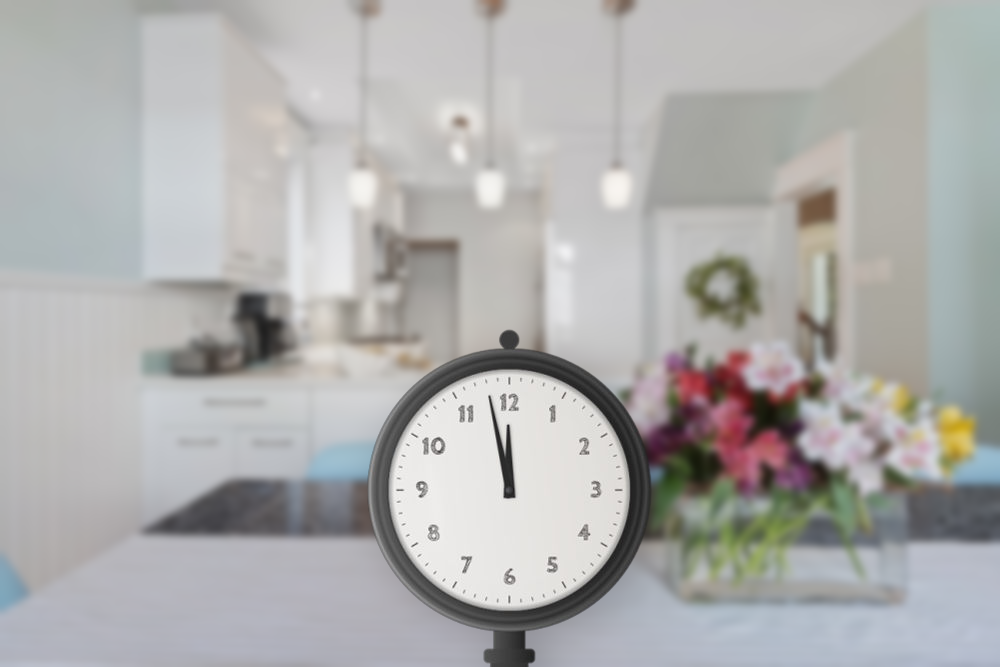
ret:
11,58
